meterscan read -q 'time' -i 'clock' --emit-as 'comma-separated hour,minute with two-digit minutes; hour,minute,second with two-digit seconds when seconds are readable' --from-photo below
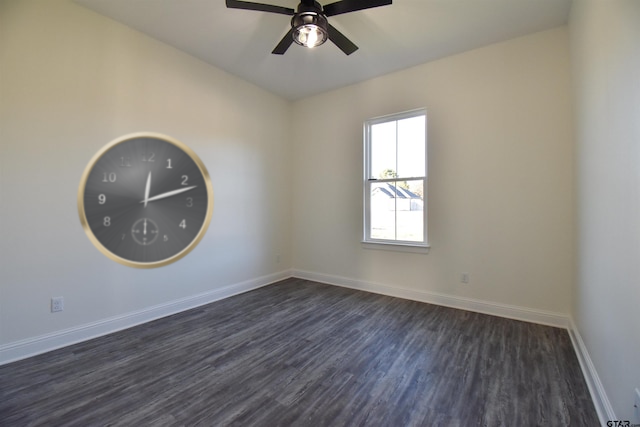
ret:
12,12
